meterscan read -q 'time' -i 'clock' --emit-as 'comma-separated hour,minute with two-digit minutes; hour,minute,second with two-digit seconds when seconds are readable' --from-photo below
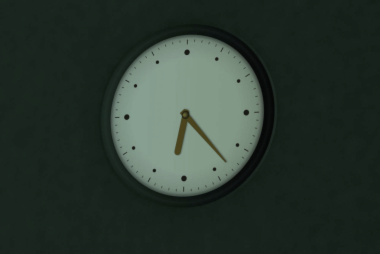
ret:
6,23
